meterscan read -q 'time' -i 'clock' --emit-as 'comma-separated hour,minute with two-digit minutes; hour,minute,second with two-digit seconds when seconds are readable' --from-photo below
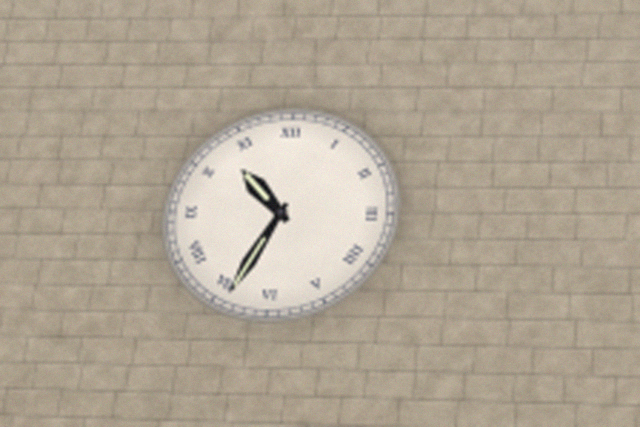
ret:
10,34
